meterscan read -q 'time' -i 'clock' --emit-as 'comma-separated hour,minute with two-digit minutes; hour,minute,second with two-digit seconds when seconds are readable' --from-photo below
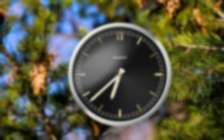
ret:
6,38
